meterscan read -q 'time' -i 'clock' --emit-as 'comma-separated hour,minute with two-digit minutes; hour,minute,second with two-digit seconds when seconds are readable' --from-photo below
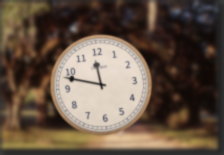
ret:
11,48
